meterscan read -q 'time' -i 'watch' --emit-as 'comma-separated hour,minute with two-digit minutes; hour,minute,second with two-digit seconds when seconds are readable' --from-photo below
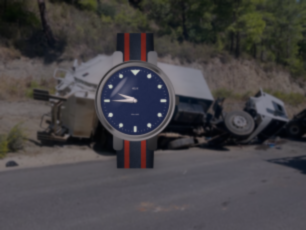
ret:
9,45
